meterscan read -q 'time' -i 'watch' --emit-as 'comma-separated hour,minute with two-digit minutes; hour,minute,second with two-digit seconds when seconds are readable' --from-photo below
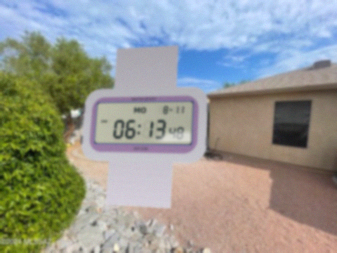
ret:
6,13,48
